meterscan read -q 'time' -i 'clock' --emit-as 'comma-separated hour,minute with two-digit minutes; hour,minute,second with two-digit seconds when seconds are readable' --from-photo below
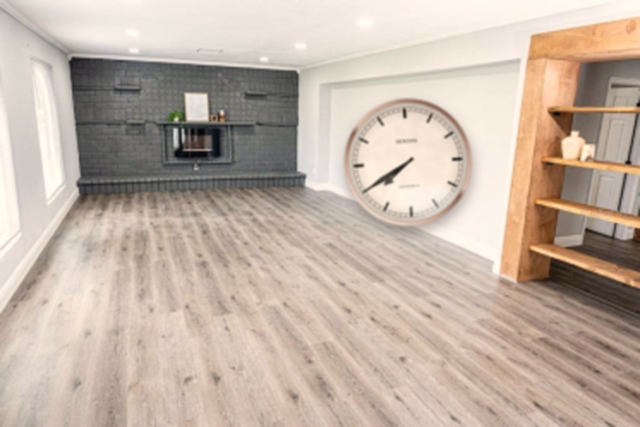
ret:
7,40
